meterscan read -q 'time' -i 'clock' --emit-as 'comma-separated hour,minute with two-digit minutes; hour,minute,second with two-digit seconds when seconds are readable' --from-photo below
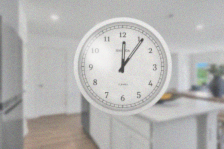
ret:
12,06
